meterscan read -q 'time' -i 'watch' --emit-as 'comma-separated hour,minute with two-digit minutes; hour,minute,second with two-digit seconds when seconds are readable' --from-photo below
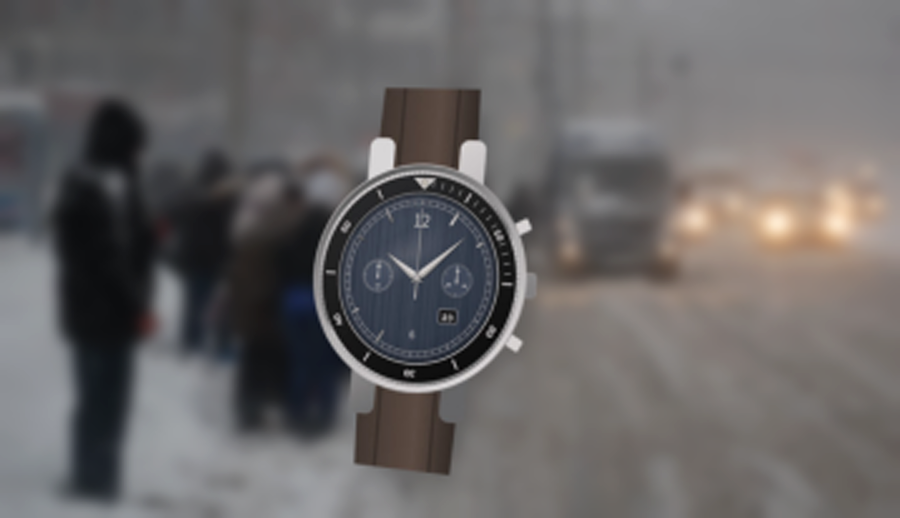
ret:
10,08
